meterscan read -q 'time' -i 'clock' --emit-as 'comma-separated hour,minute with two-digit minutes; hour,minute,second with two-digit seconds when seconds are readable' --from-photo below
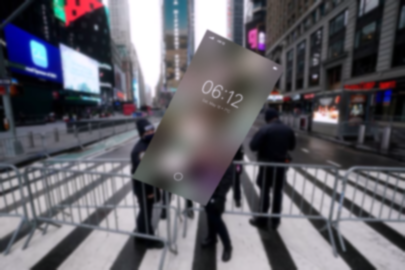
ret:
6,12
